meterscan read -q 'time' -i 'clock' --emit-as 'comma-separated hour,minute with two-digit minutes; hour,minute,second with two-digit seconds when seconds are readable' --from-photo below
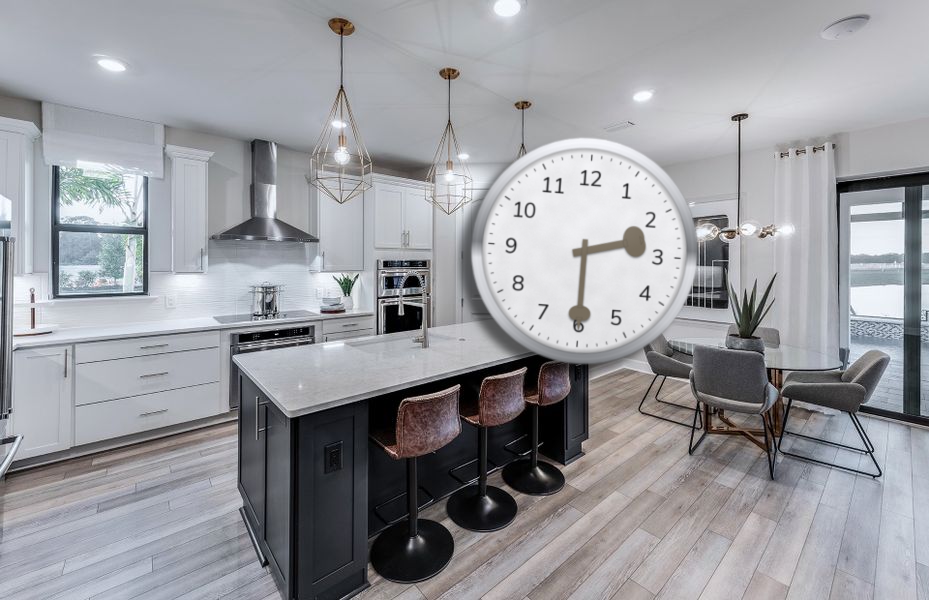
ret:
2,30
